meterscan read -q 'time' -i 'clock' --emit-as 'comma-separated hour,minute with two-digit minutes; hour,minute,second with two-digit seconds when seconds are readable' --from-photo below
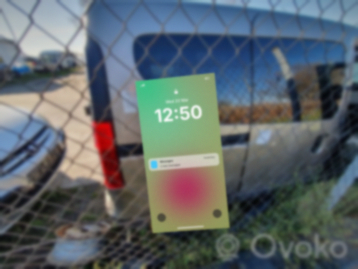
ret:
12,50
